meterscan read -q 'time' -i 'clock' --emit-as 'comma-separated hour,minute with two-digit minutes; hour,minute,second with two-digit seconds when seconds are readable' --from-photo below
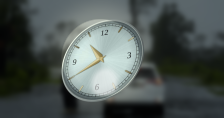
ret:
10,40
